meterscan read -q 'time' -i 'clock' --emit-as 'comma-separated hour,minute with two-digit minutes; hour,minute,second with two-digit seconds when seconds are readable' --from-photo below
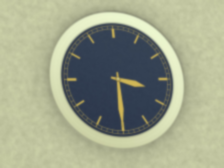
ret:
3,30
